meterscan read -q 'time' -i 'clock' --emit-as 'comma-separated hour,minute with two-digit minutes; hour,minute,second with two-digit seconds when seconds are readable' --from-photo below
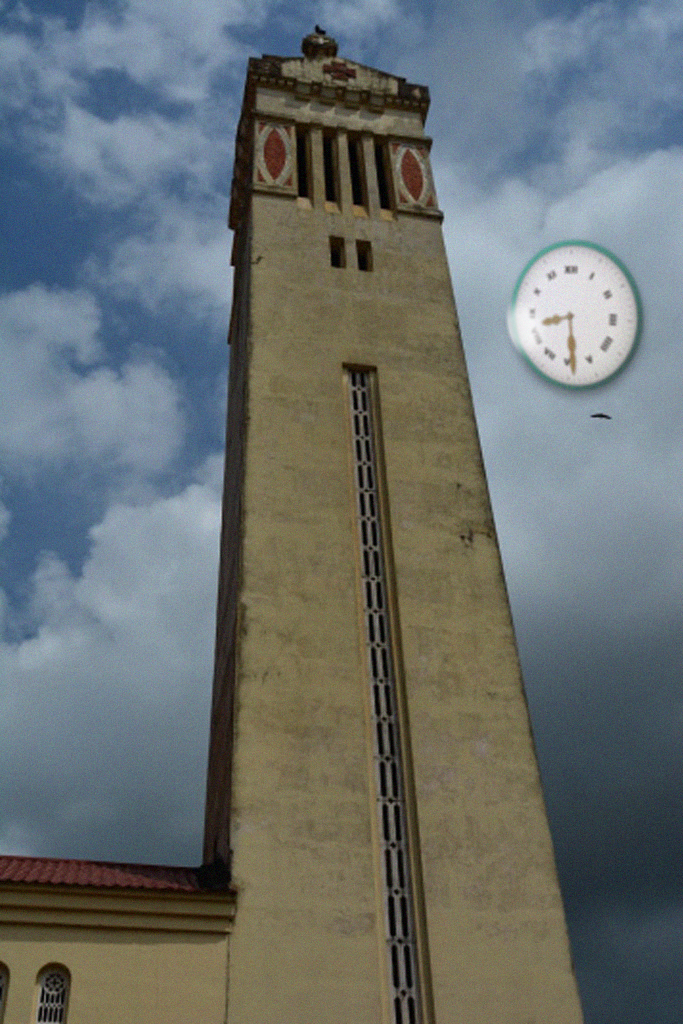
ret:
8,29
